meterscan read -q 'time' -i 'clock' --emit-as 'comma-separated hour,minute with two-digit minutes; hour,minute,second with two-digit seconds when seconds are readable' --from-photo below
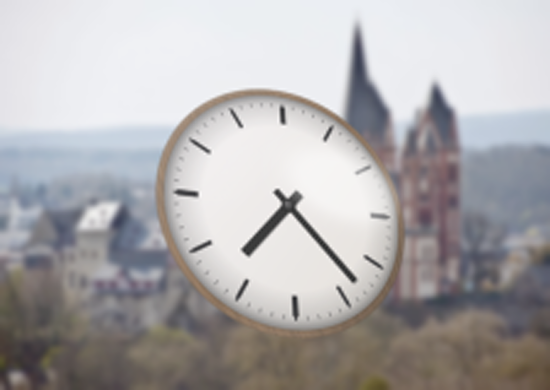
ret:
7,23
